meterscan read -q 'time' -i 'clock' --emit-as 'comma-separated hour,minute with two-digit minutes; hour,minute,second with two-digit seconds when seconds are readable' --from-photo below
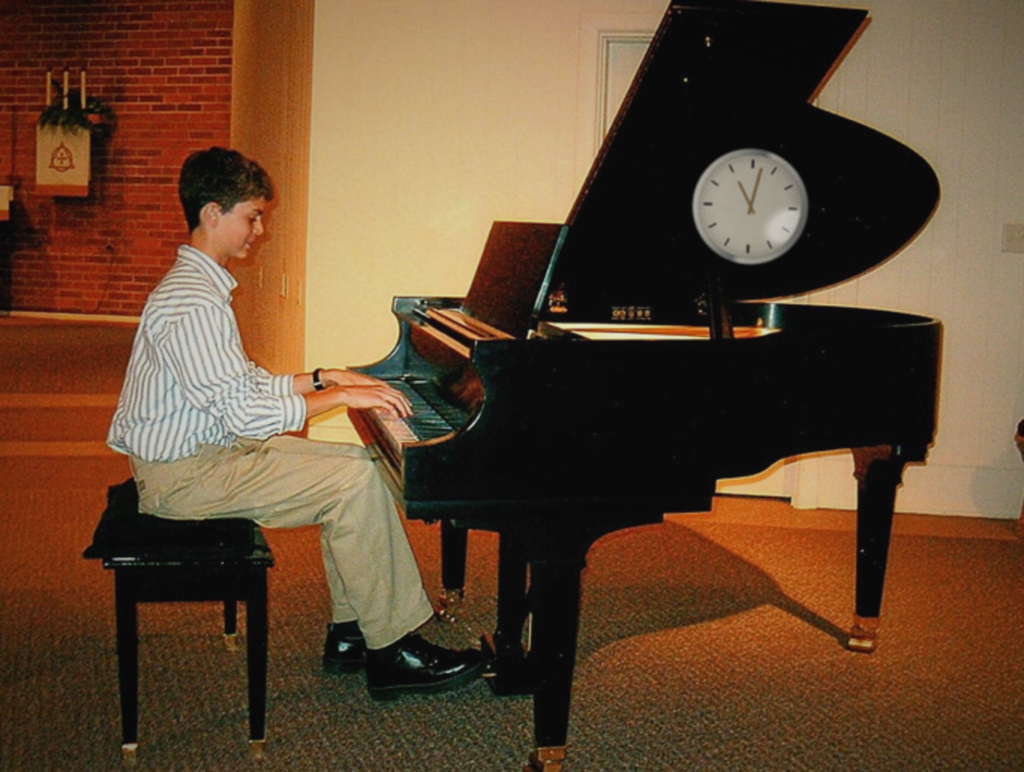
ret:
11,02
